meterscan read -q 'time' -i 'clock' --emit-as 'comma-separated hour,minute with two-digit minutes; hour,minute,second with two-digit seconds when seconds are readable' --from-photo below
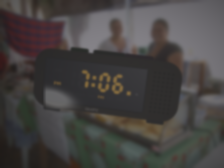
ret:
7,06
